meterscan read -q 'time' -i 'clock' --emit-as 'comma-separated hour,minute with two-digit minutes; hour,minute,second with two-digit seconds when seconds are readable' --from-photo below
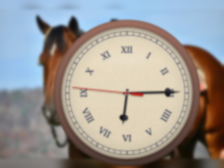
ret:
6,14,46
